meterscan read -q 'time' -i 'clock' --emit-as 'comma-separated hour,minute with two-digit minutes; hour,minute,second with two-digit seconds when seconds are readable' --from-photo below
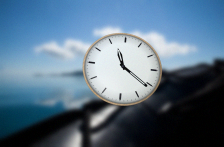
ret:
11,21
